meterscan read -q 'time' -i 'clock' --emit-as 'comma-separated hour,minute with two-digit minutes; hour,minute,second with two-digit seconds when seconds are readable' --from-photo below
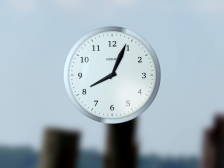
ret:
8,04
